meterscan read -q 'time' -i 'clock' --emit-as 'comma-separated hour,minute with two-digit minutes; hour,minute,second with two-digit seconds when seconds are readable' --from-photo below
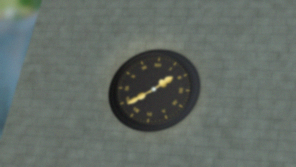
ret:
1,39
